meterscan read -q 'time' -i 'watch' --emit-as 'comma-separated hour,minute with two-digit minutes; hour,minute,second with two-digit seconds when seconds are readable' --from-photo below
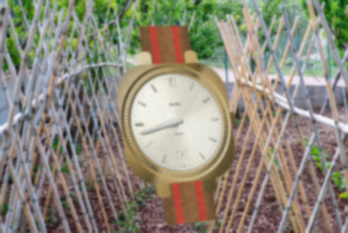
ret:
8,43
